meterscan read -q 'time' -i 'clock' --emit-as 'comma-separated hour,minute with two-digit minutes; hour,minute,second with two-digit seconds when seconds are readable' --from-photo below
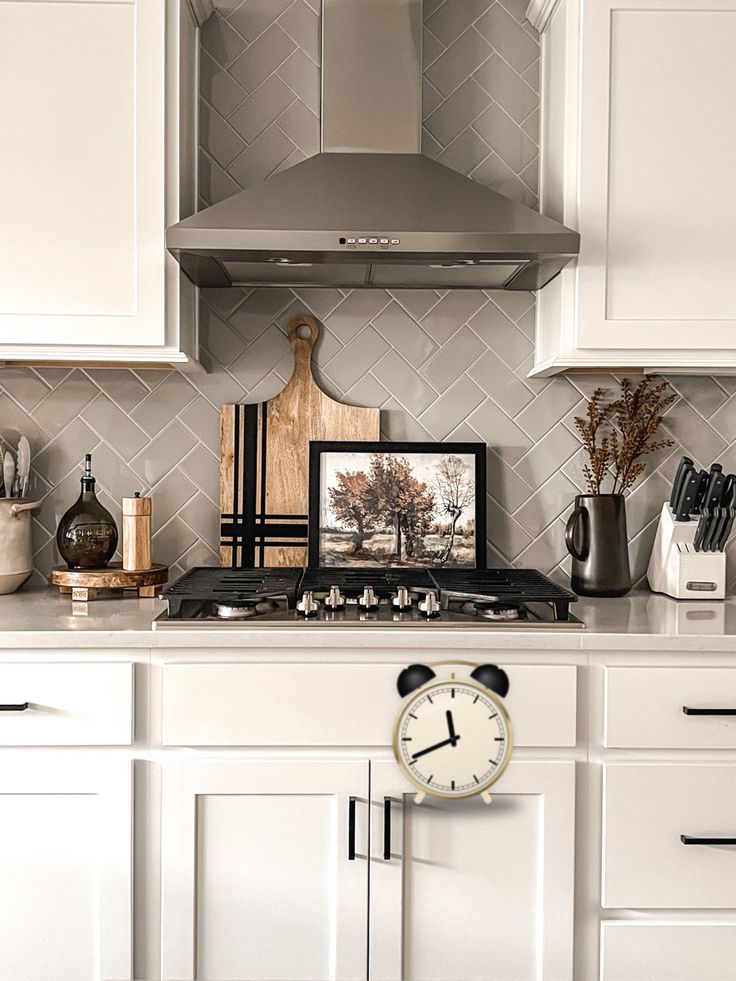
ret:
11,41
